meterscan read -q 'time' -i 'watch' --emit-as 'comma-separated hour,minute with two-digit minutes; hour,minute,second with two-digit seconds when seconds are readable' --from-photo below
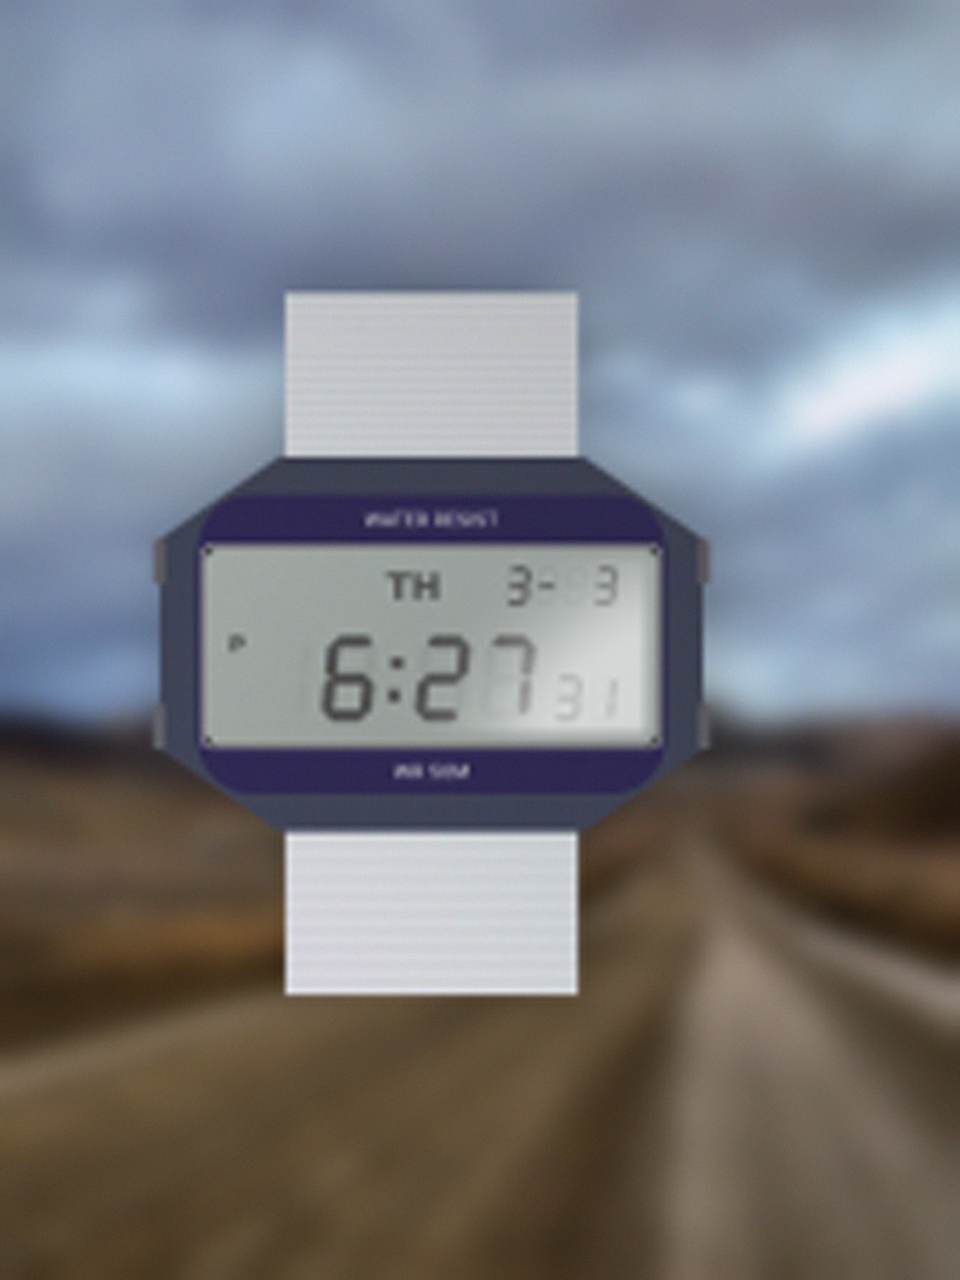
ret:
6,27,31
